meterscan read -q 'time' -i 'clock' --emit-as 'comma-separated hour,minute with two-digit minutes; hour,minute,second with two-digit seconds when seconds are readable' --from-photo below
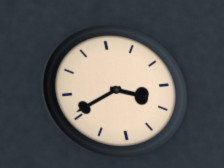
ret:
3,41
